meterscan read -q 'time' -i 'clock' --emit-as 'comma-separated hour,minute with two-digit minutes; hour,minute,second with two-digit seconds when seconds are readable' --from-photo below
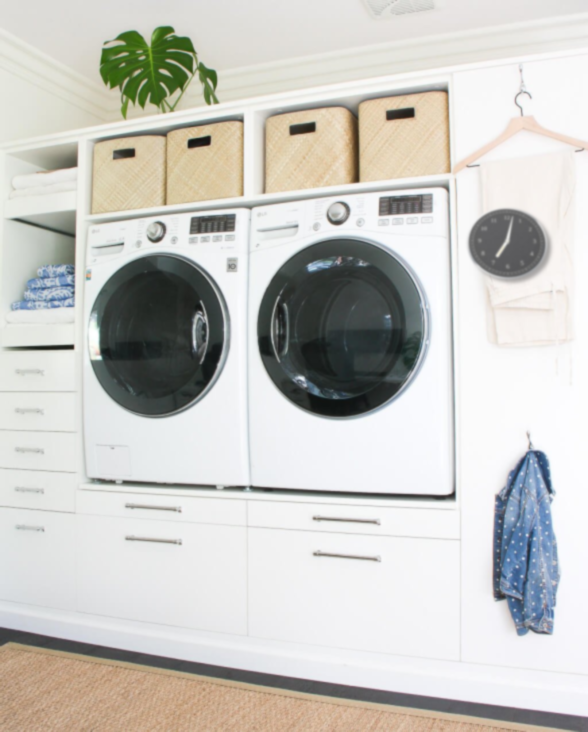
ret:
7,02
